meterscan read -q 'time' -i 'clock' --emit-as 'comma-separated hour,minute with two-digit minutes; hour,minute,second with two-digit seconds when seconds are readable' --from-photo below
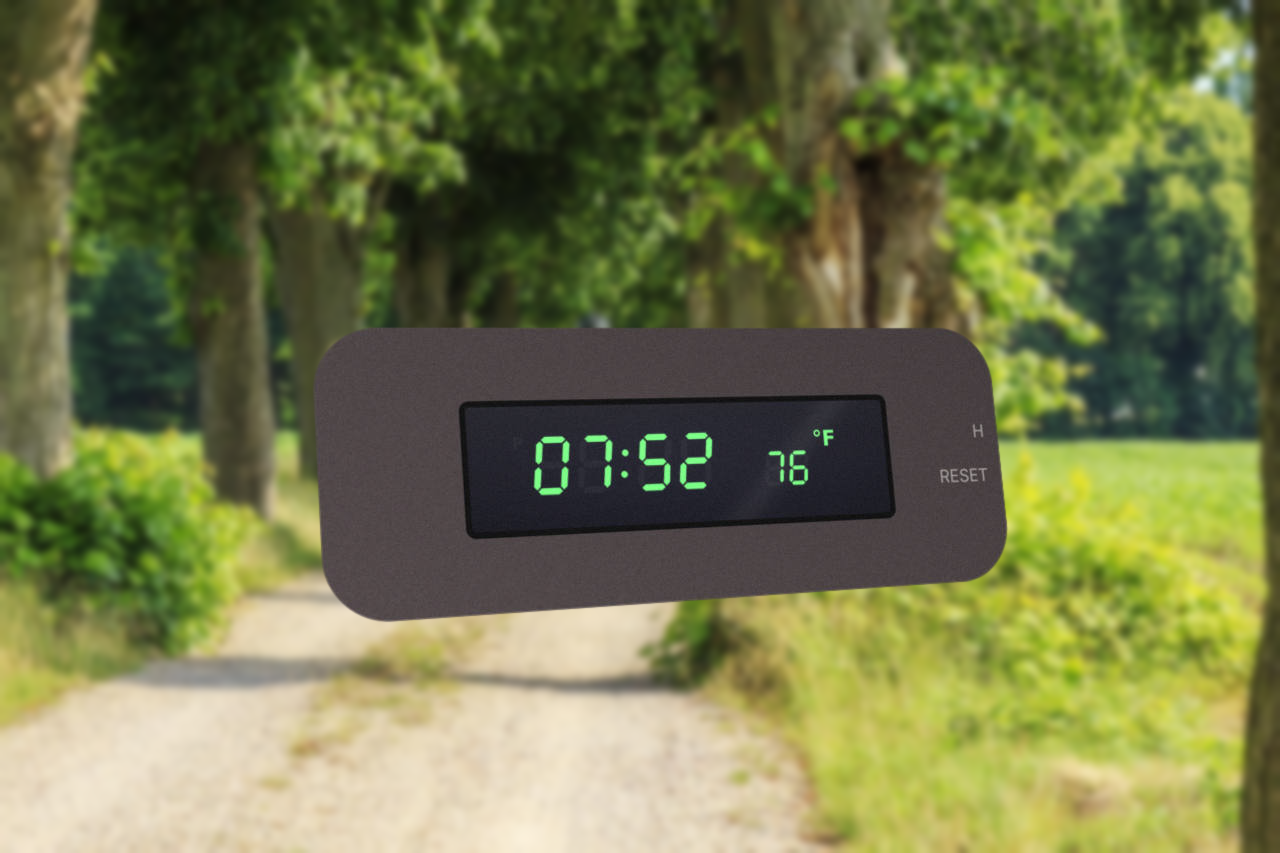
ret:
7,52
